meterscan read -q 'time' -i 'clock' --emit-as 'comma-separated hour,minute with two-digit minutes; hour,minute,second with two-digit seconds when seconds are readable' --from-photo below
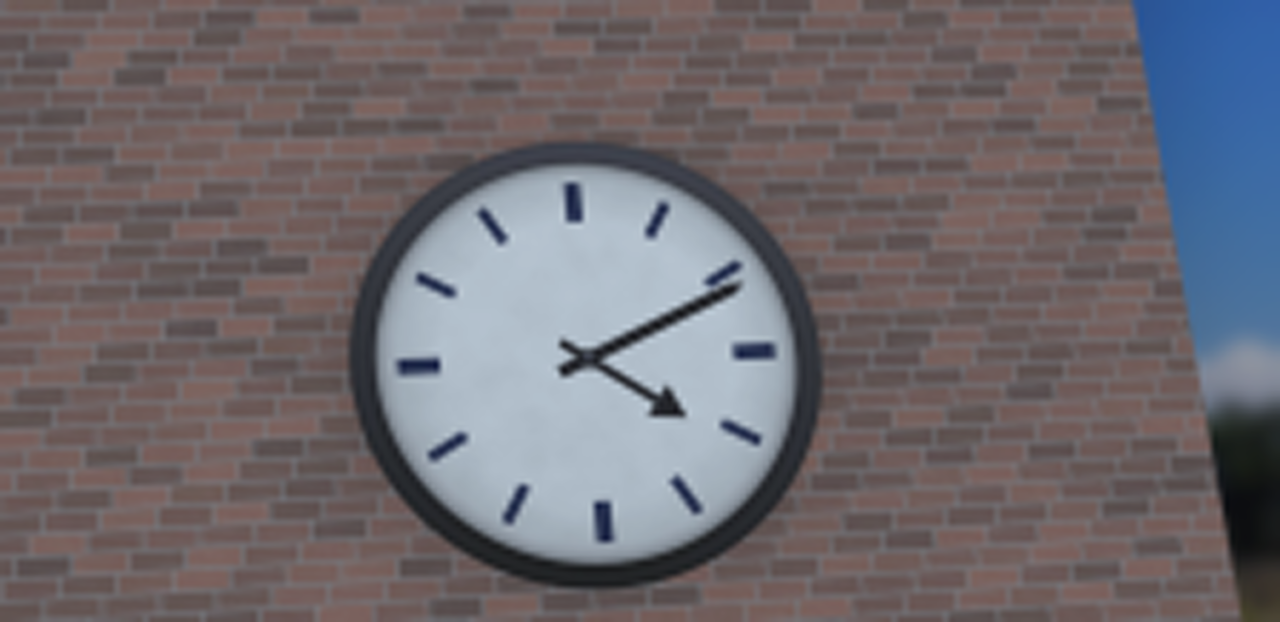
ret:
4,11
